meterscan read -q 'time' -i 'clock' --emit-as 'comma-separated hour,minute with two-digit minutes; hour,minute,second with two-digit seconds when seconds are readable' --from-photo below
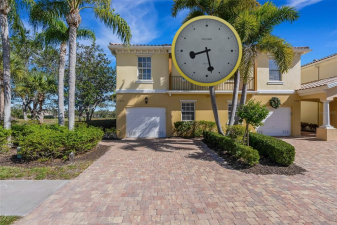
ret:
8,28
